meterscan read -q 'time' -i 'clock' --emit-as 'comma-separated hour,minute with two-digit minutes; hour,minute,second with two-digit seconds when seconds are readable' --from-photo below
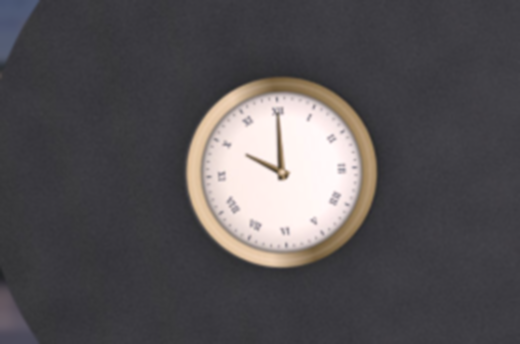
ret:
10,00
